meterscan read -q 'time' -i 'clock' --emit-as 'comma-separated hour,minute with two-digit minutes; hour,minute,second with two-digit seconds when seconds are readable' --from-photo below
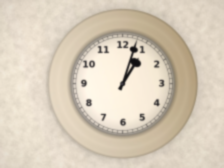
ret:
1,03
